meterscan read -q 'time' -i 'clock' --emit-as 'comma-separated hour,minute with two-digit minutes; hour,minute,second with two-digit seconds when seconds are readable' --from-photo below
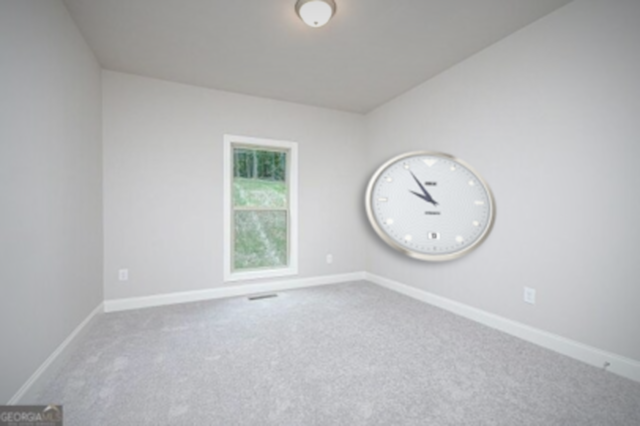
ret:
9,55
